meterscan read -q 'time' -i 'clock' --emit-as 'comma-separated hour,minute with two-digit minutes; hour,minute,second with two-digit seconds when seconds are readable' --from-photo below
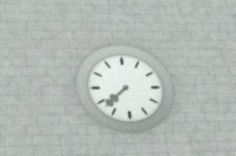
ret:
7,38
